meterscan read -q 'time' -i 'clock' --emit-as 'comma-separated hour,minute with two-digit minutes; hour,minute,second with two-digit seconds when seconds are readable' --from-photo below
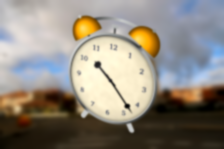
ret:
10,23
